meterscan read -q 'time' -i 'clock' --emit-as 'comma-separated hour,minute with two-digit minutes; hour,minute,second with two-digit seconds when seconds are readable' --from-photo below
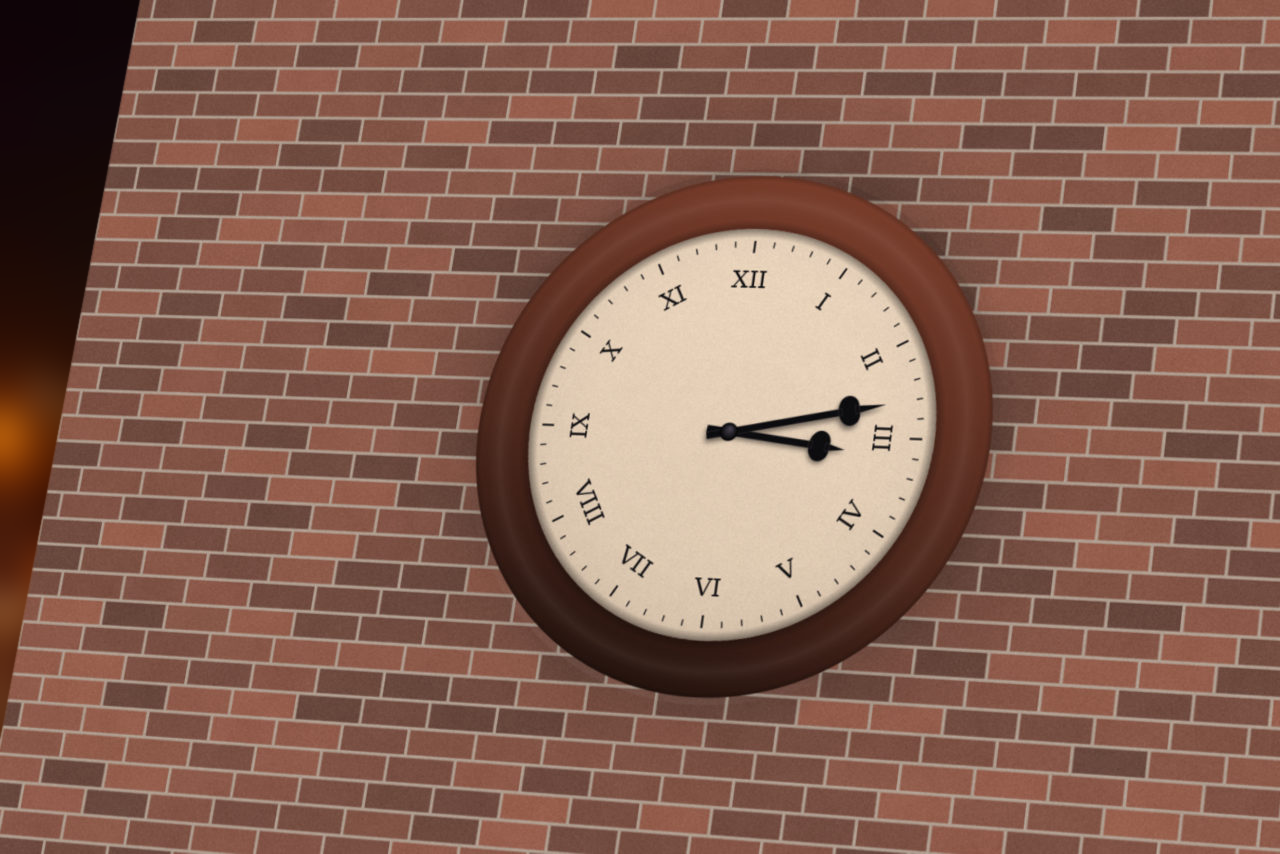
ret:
3,13
